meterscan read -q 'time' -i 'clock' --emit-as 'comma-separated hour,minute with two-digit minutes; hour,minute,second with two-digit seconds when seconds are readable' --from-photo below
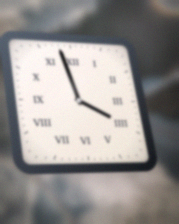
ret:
3,58
